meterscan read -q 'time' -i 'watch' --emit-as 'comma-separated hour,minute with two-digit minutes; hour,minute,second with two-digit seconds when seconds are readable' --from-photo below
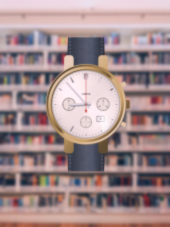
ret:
8,53
